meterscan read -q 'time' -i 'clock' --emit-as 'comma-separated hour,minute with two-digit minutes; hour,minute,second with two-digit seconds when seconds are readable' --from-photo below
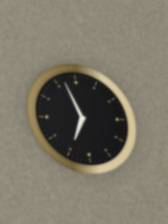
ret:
6,57
